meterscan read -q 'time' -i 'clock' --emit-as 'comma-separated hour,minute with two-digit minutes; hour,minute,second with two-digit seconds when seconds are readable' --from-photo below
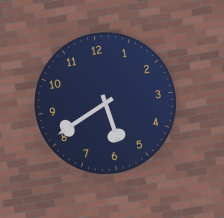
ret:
5,41
